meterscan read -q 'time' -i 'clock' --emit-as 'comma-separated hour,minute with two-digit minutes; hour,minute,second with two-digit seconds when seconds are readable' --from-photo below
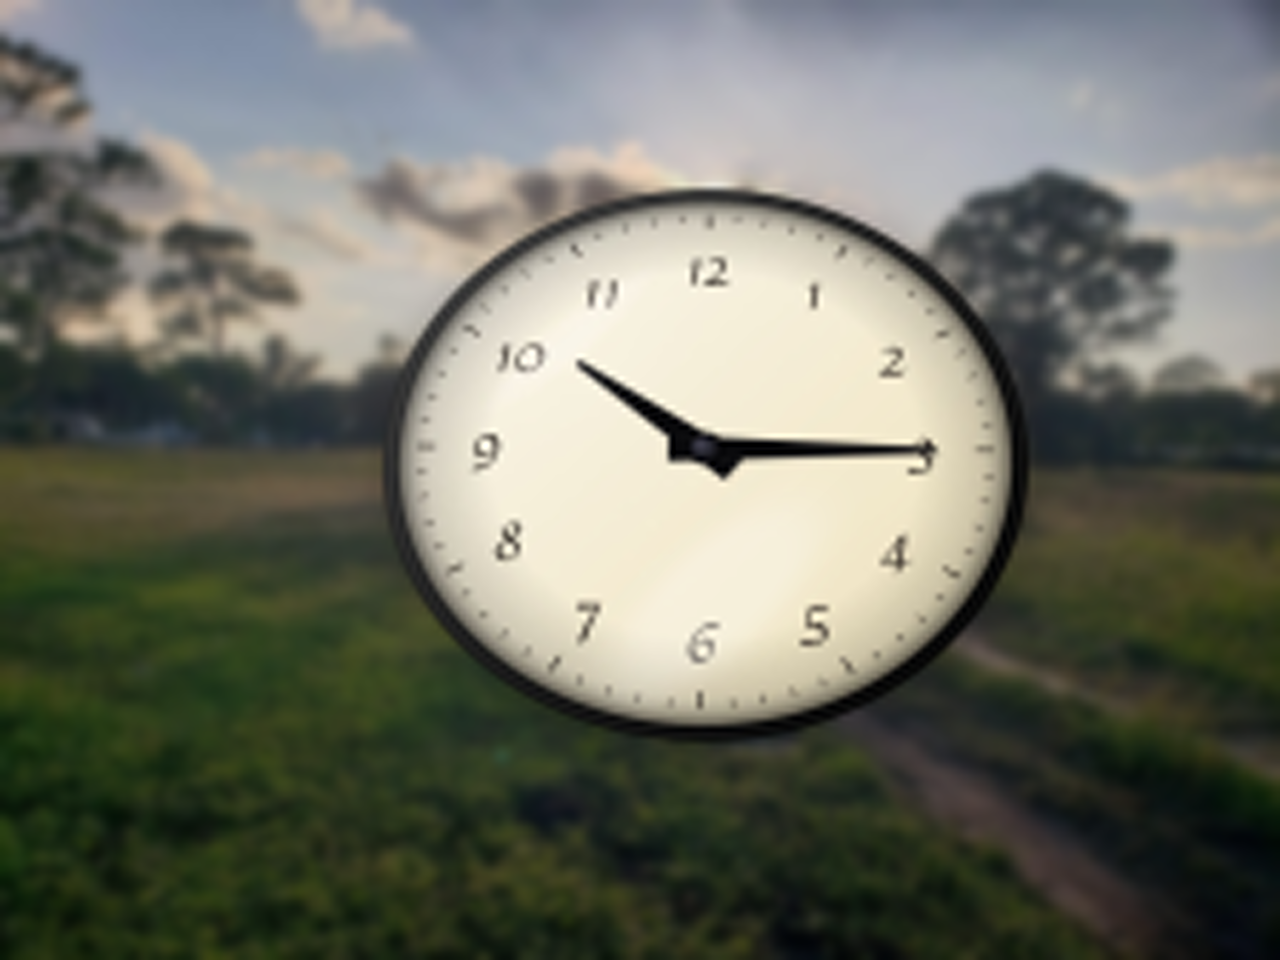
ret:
10,15
